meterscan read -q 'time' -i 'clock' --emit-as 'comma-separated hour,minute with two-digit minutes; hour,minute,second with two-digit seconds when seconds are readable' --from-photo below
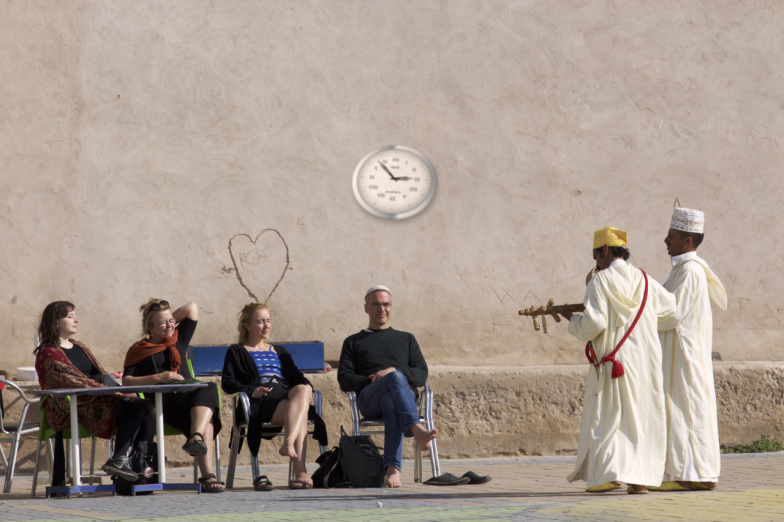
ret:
2,53
